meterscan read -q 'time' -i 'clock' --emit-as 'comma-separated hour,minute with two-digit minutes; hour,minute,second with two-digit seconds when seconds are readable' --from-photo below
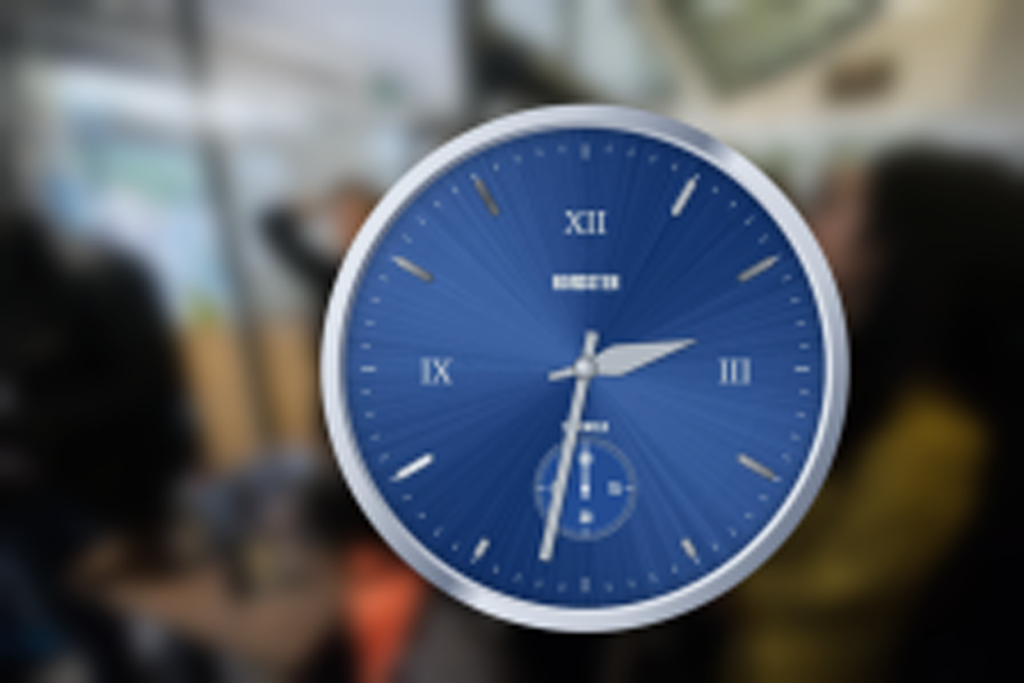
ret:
2,32
